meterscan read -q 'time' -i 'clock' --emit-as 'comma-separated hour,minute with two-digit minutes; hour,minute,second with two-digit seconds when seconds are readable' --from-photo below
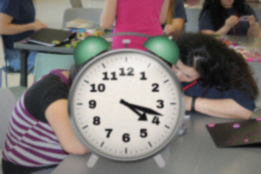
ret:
4,18
